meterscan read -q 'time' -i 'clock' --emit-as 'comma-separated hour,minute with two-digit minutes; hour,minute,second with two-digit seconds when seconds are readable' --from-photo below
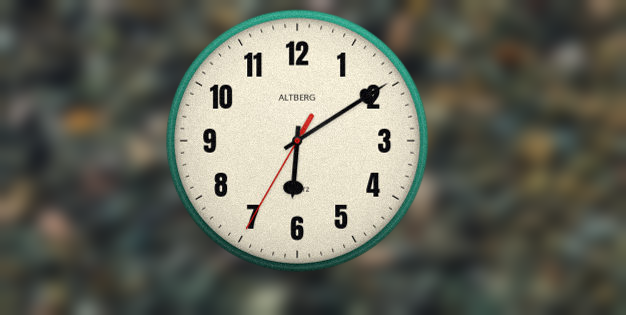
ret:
6,09,35
